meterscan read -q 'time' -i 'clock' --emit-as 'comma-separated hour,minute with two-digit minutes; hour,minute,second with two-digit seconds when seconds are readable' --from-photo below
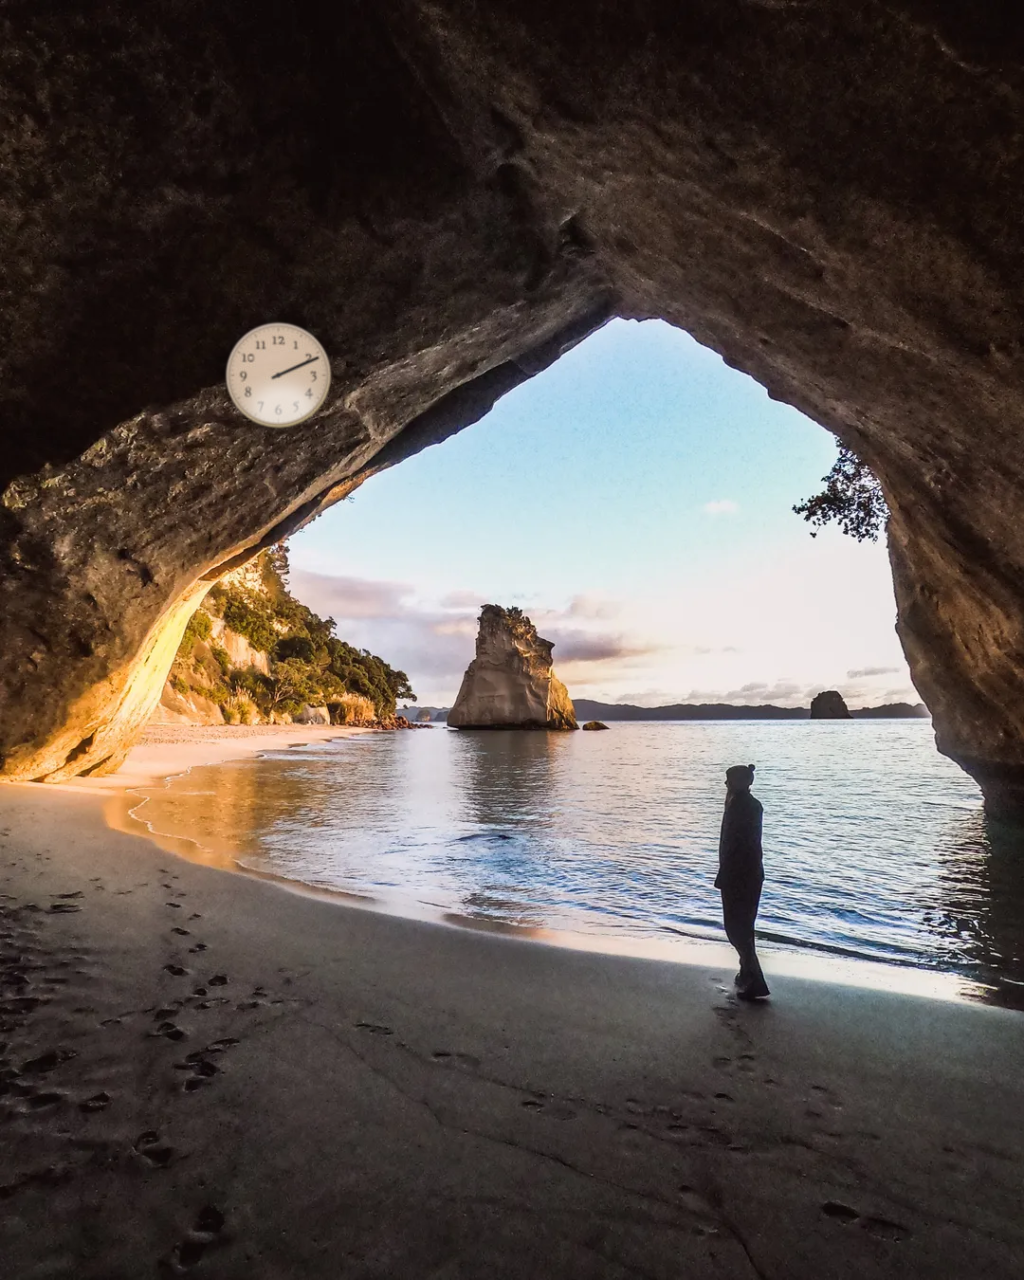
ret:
2,11
